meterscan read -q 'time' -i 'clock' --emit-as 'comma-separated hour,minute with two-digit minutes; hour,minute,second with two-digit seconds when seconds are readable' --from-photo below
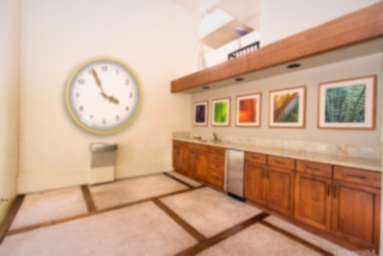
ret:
3,56
